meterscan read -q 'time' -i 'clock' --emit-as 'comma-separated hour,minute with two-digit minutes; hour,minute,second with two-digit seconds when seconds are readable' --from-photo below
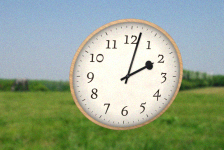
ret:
2,02
